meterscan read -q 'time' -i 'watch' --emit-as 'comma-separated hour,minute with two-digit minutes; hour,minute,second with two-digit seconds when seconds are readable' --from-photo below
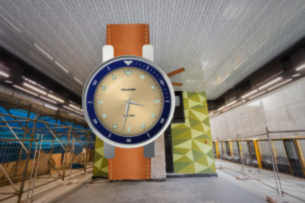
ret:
3,32
